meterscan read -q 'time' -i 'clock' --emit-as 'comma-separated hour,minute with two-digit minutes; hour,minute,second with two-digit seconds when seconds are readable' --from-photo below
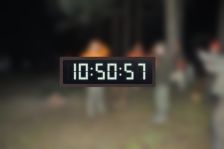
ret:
10,50,57
